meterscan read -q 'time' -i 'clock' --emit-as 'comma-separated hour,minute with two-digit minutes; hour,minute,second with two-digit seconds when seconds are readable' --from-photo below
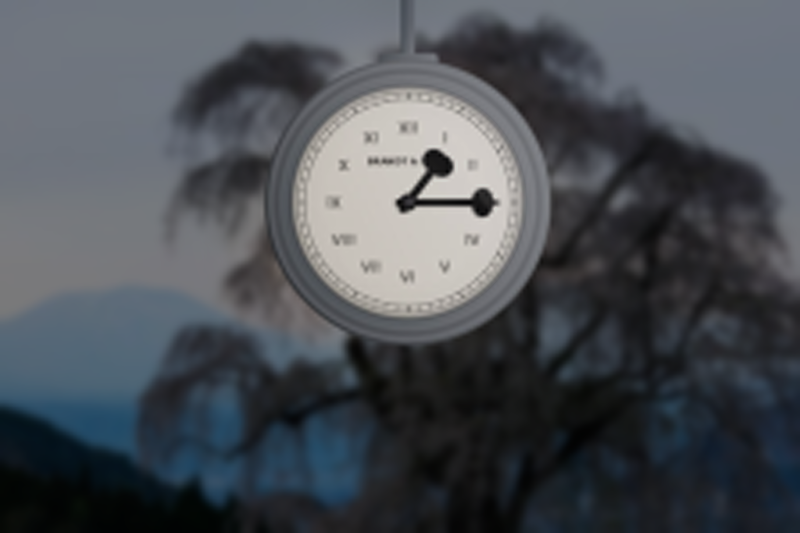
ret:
1,15
